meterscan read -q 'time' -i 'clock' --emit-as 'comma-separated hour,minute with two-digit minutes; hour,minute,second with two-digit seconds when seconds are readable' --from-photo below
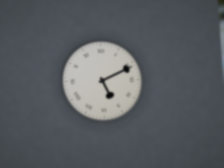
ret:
5,11
